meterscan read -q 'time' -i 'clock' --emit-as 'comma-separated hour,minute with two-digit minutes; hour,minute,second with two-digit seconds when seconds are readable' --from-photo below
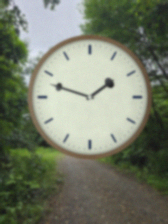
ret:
1,48
